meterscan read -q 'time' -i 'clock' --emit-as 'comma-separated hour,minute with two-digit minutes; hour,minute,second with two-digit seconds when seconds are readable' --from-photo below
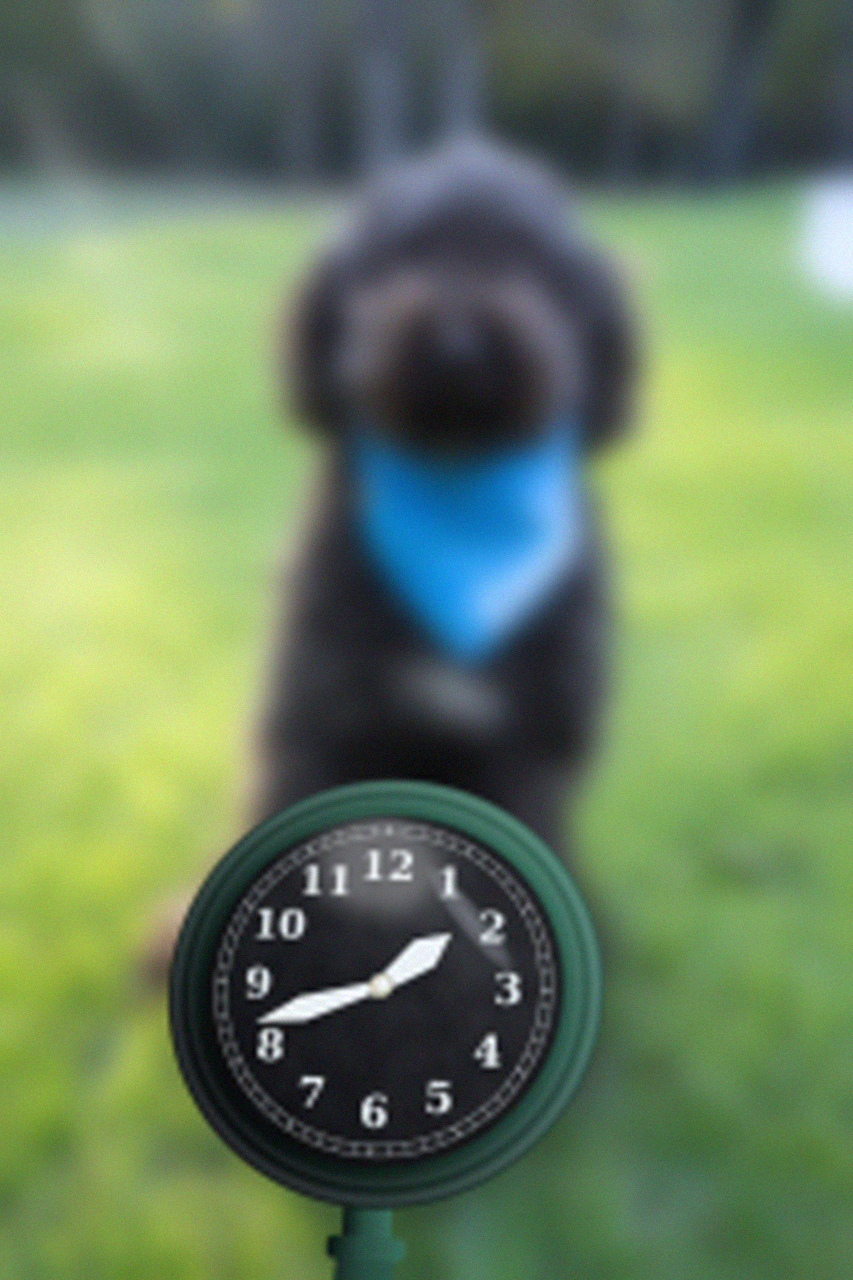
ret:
1,42
